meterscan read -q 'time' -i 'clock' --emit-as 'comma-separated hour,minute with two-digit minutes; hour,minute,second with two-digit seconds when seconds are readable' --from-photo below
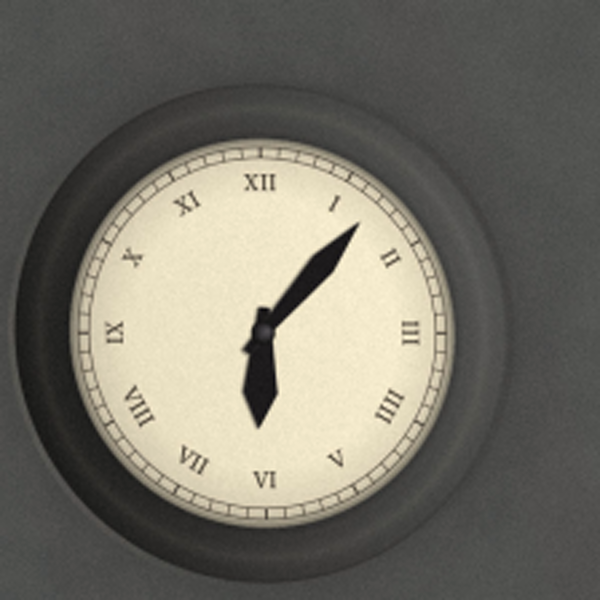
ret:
6,07
